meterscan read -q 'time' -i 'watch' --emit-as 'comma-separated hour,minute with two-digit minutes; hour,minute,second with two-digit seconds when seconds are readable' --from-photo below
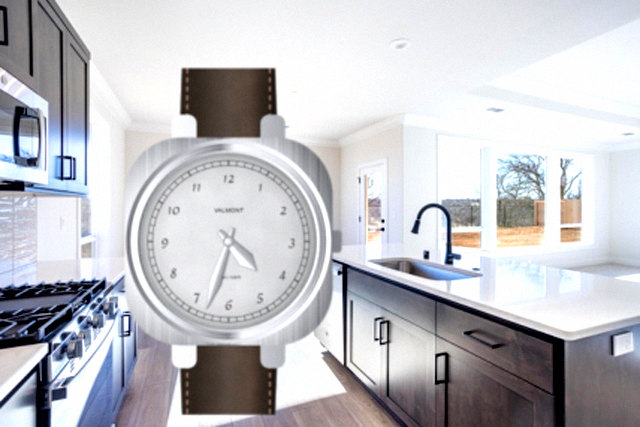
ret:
4,33
